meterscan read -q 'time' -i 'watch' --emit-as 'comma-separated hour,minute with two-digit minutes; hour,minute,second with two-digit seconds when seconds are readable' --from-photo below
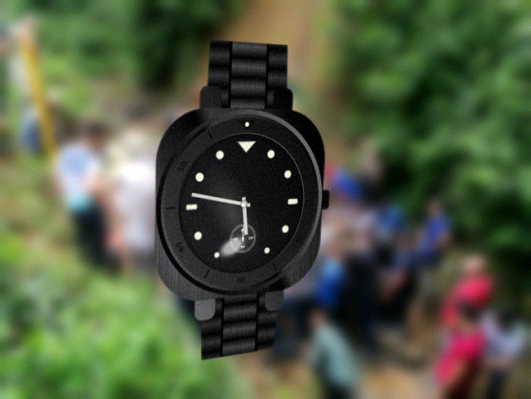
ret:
5,47
